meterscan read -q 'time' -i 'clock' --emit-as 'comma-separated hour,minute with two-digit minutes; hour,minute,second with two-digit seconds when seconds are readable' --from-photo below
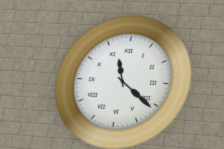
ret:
11,21
